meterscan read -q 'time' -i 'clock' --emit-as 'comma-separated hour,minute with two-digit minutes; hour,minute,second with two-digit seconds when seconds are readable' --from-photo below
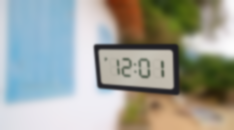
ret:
12,01
